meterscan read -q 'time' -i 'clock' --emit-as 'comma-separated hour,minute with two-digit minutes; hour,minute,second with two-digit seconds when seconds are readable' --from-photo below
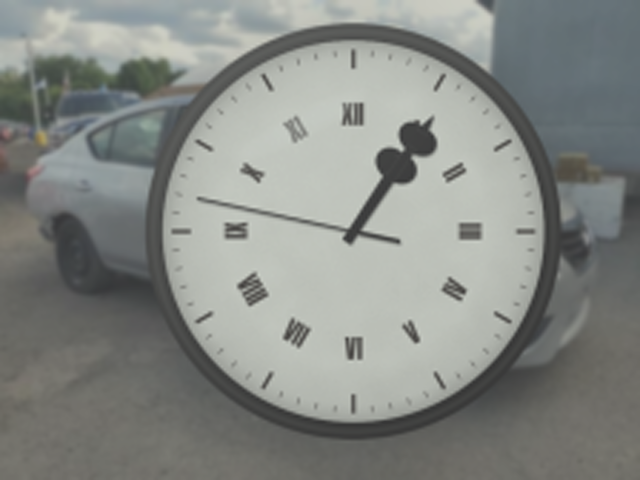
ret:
1,05,47
